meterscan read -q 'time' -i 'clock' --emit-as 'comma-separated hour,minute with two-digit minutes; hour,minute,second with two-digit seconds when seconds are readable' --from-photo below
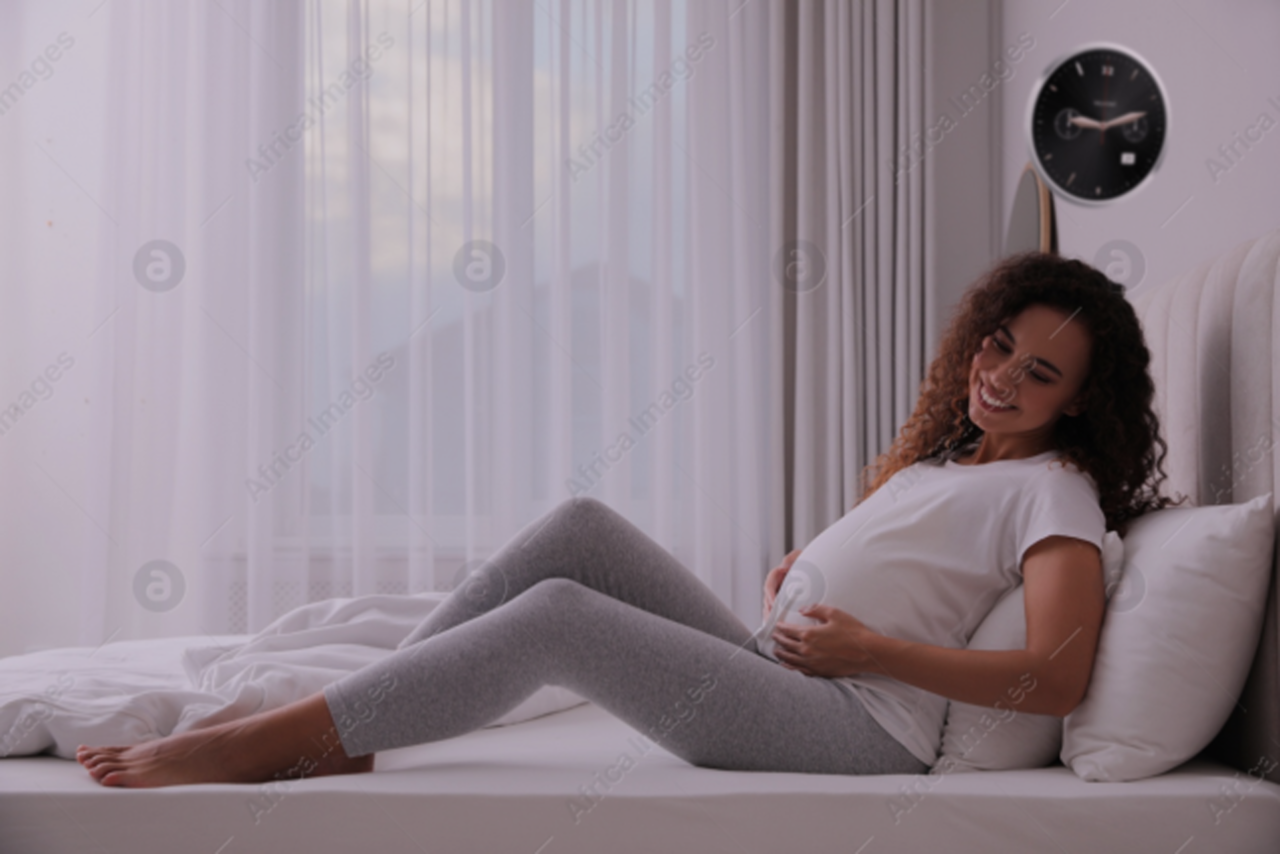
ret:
9,12
